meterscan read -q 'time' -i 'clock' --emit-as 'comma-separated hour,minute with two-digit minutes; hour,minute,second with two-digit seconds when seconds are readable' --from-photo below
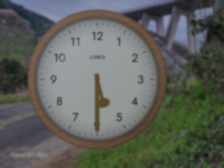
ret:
5,30
